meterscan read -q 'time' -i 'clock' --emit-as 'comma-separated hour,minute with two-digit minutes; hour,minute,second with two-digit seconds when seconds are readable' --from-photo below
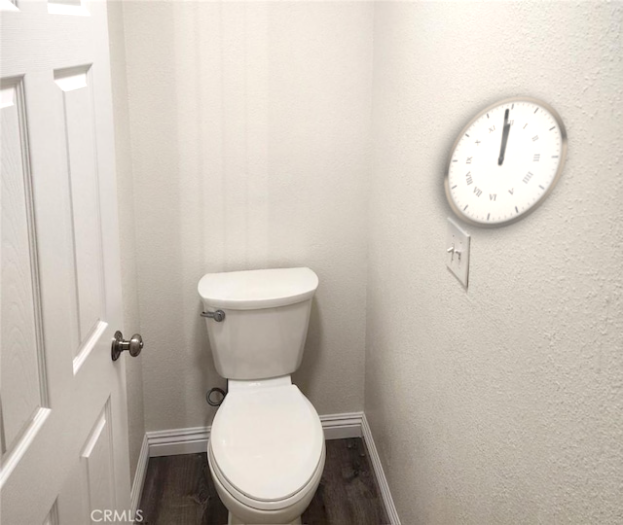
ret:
11,59
